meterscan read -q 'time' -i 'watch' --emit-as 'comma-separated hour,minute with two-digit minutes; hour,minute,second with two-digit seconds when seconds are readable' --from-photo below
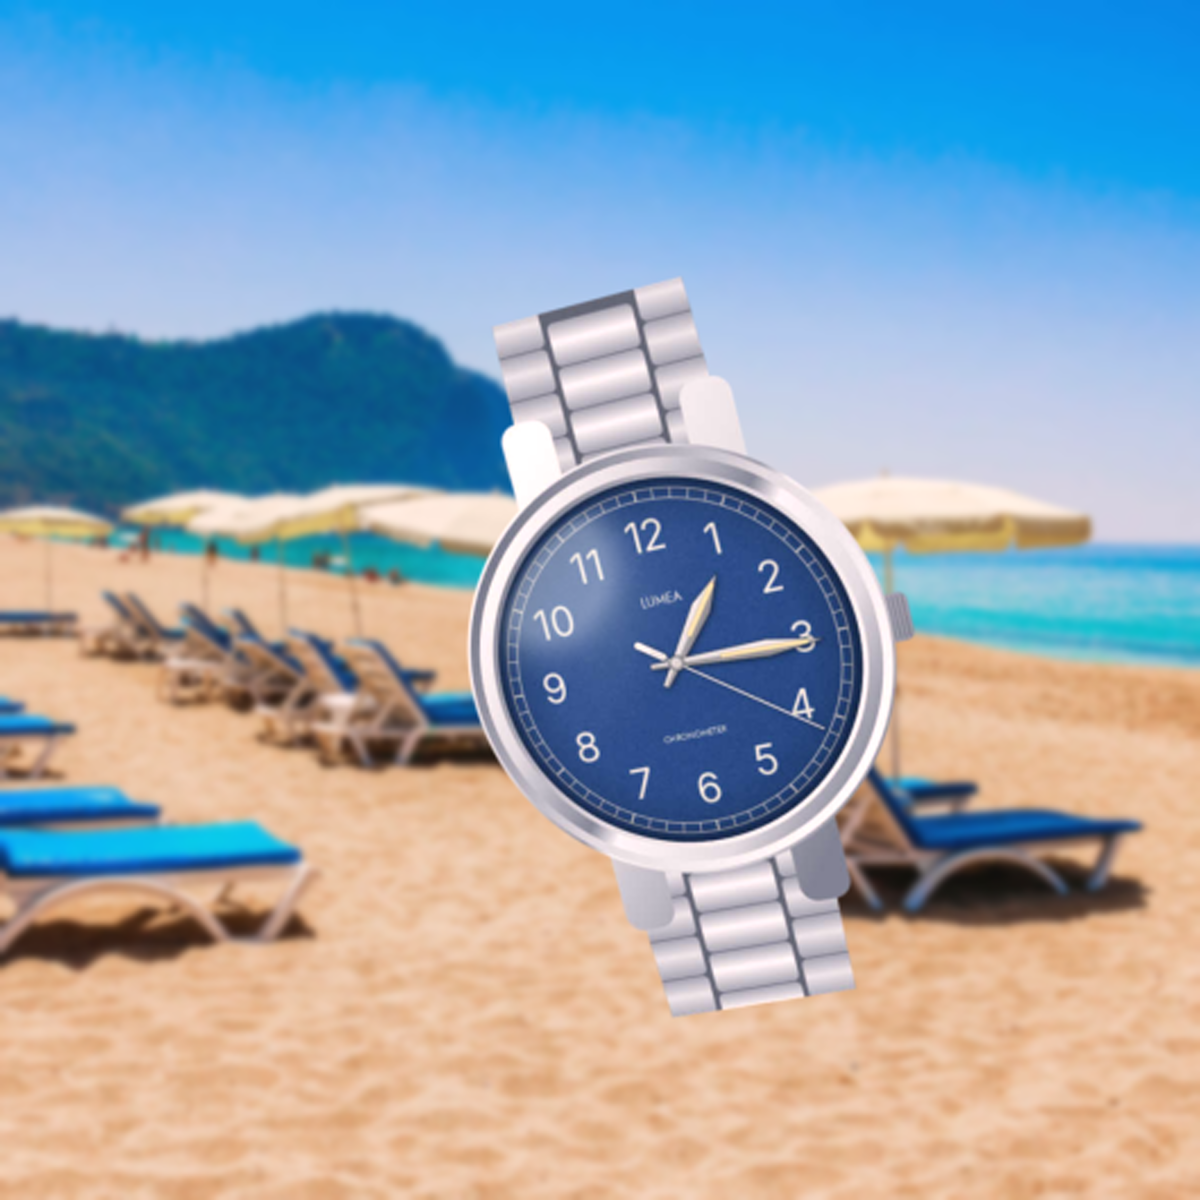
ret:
1,15,21
